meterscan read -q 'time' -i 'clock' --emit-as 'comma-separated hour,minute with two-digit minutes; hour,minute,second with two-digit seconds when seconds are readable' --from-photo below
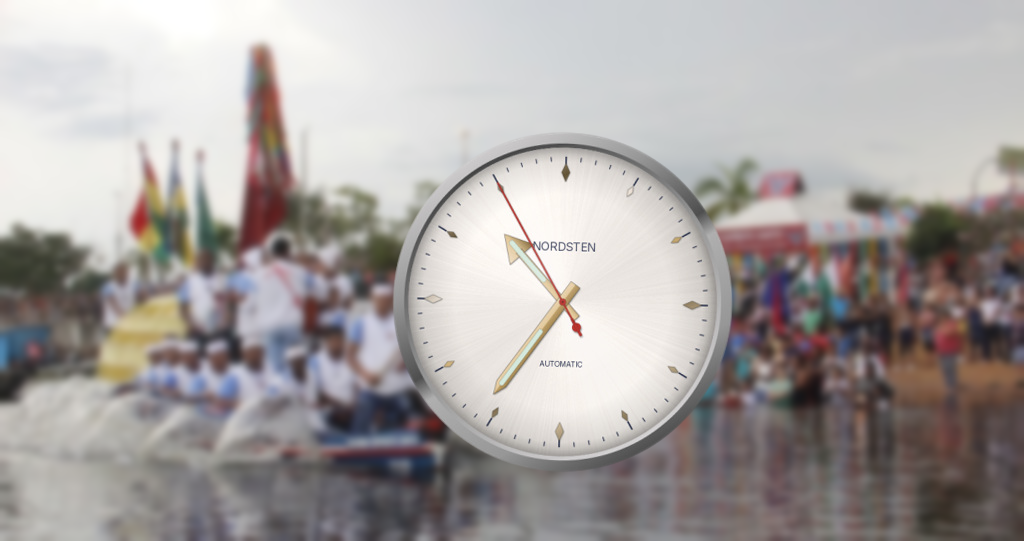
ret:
10,35,55
